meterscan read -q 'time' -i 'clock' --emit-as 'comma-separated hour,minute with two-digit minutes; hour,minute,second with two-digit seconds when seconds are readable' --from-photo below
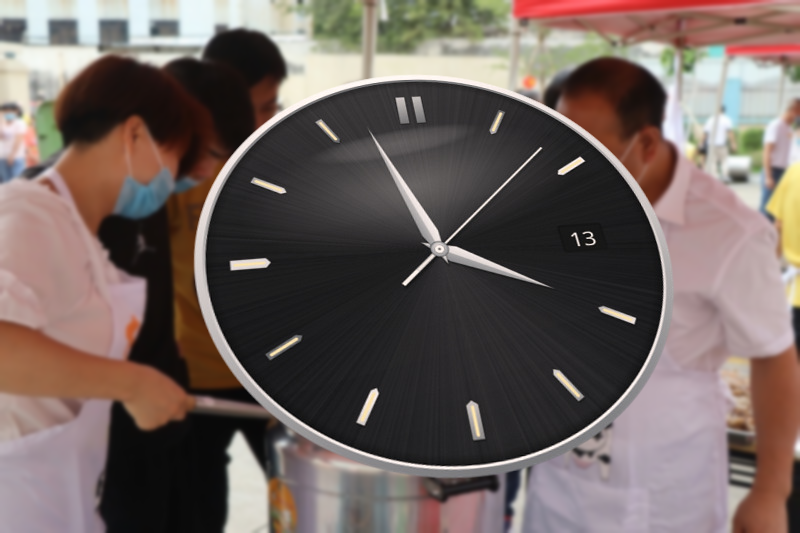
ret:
3,57,08
